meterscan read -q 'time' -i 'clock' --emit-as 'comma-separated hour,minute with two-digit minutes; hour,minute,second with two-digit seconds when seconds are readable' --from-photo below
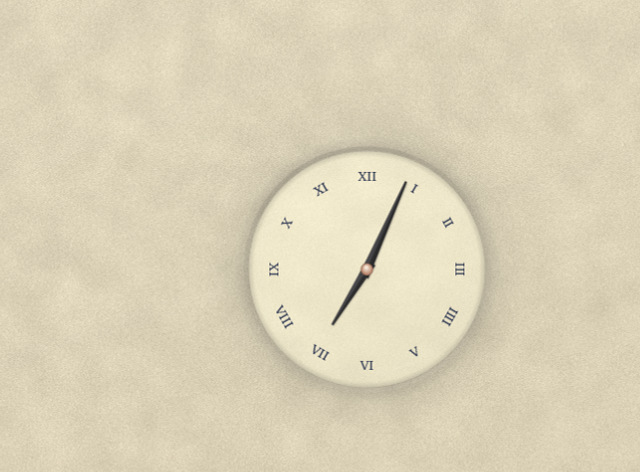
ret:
7,04
